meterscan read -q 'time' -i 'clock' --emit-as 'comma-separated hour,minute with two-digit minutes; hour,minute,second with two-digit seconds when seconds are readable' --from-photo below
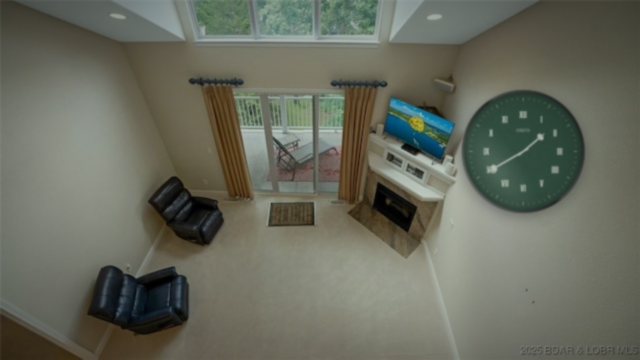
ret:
1,40
